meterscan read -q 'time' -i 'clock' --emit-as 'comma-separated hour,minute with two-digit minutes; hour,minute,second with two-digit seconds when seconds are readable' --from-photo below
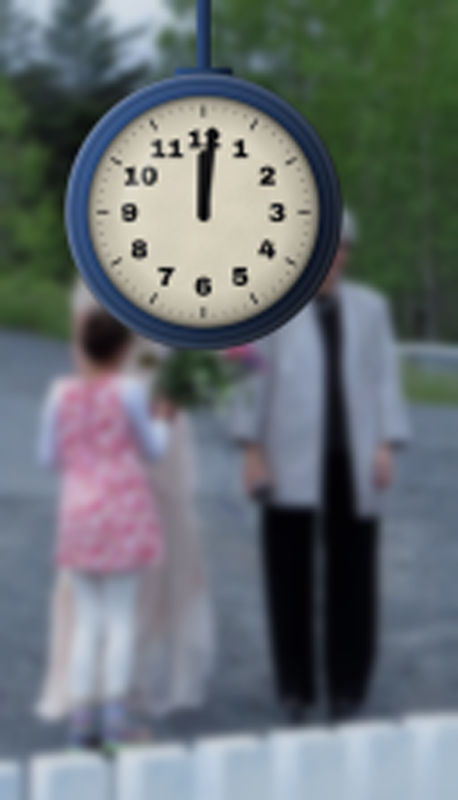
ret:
12,01
